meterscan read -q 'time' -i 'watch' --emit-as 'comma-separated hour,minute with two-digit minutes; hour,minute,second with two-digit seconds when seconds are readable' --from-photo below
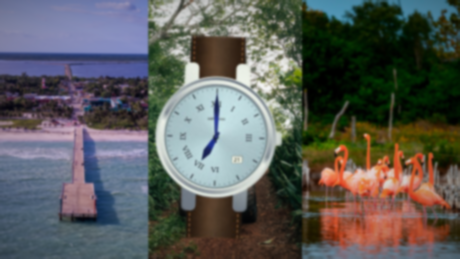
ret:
7,00
